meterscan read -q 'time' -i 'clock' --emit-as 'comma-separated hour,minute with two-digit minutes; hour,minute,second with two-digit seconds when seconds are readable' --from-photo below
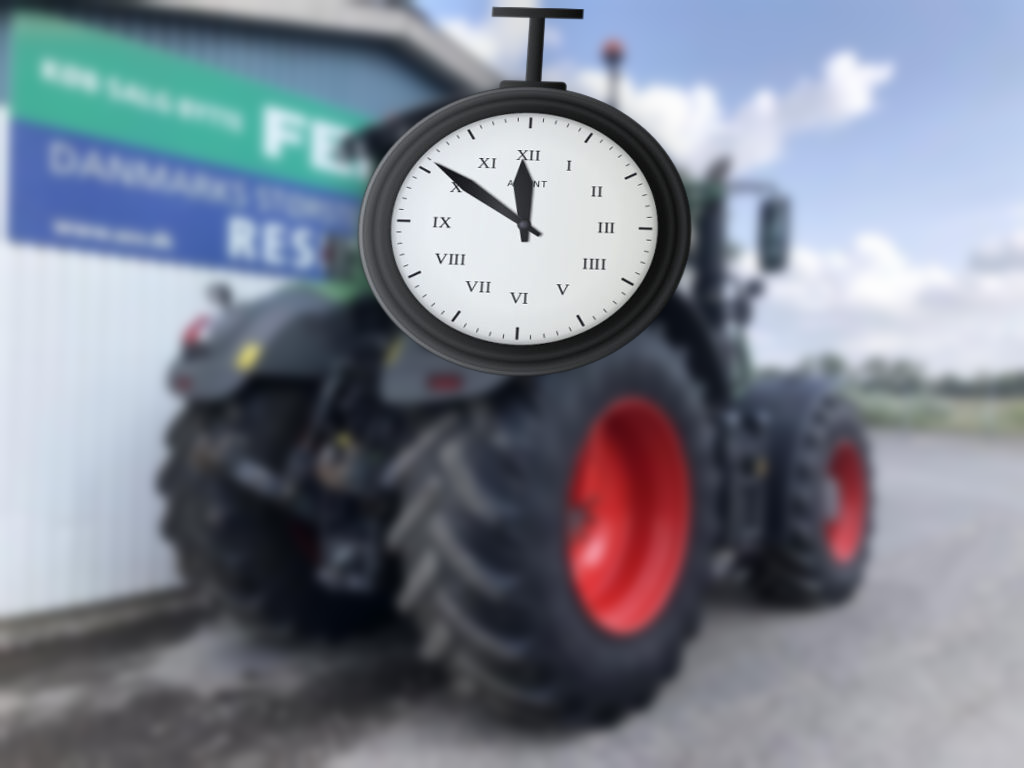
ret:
11,51
